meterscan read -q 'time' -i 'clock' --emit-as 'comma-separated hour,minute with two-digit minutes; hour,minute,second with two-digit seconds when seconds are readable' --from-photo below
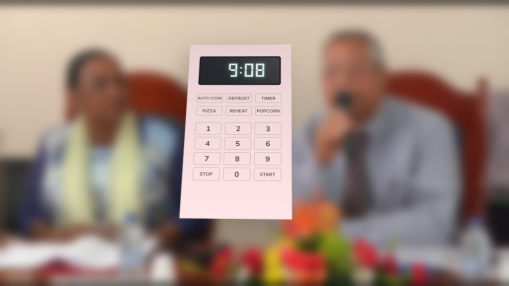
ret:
9,08
